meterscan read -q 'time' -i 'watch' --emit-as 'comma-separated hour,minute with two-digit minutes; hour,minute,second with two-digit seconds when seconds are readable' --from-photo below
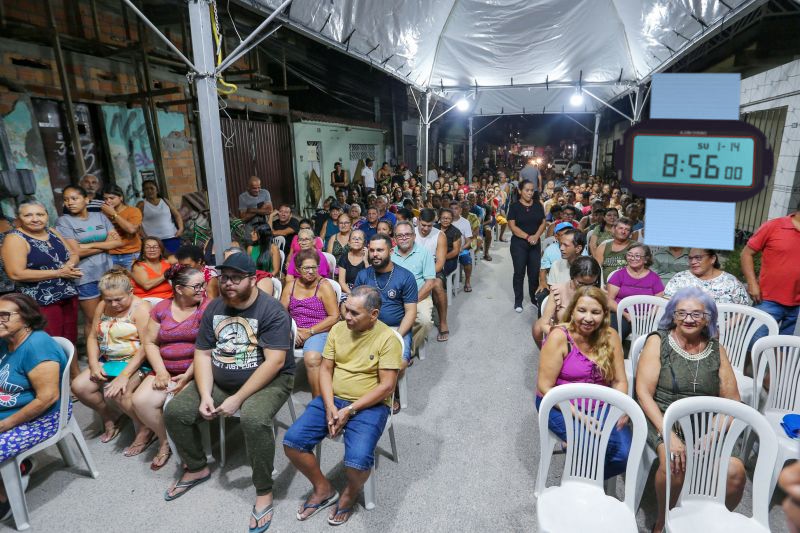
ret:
8,56,00
